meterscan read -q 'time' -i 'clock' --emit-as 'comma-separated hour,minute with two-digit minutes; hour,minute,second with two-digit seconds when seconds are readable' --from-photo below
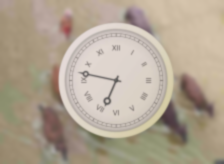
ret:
6,47
